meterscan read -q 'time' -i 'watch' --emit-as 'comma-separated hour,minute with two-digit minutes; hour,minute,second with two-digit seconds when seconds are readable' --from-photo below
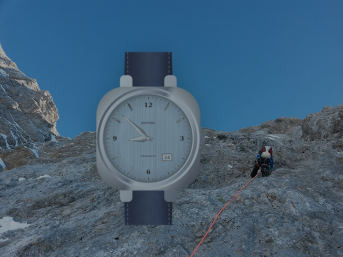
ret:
8,52
